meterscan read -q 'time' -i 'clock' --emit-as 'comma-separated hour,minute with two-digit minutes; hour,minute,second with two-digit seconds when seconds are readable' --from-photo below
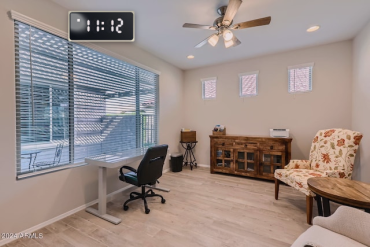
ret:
11,12
